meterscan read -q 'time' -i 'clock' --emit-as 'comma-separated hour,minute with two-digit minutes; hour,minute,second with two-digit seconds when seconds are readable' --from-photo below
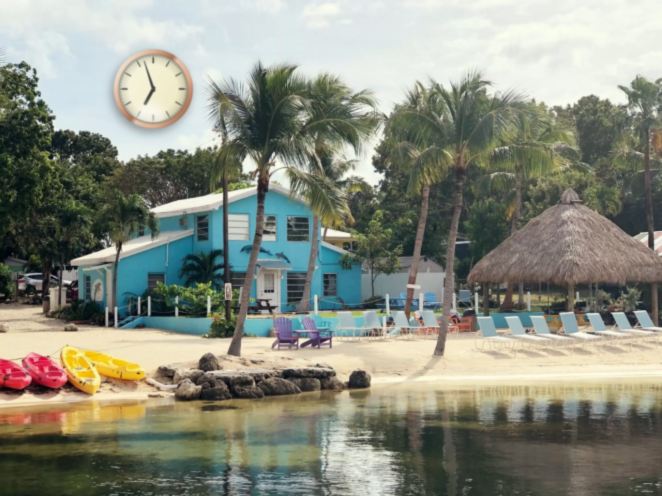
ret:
6,57
